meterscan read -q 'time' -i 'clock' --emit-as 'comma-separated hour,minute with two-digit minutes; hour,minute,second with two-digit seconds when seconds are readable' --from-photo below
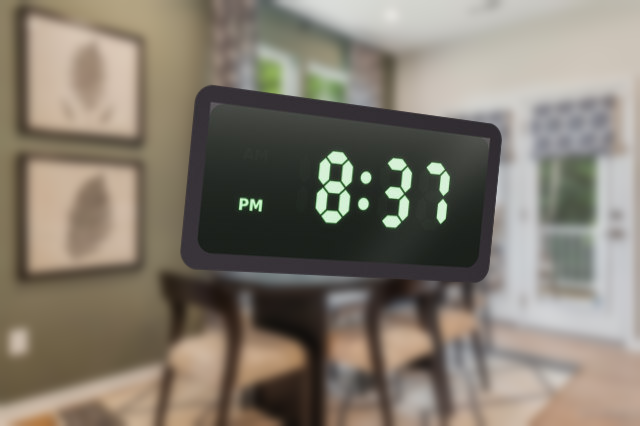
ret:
8,37
